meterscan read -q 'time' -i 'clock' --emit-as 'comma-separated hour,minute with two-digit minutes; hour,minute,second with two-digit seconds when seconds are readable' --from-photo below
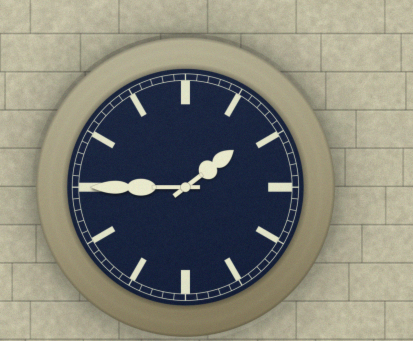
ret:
1,45
